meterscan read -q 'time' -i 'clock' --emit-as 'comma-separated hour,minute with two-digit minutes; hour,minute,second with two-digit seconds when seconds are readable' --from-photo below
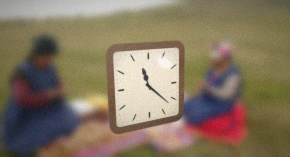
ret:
11,22
